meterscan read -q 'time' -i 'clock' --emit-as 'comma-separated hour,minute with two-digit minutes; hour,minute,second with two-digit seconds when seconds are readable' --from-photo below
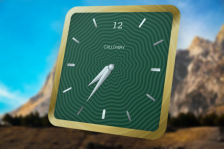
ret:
7,35
